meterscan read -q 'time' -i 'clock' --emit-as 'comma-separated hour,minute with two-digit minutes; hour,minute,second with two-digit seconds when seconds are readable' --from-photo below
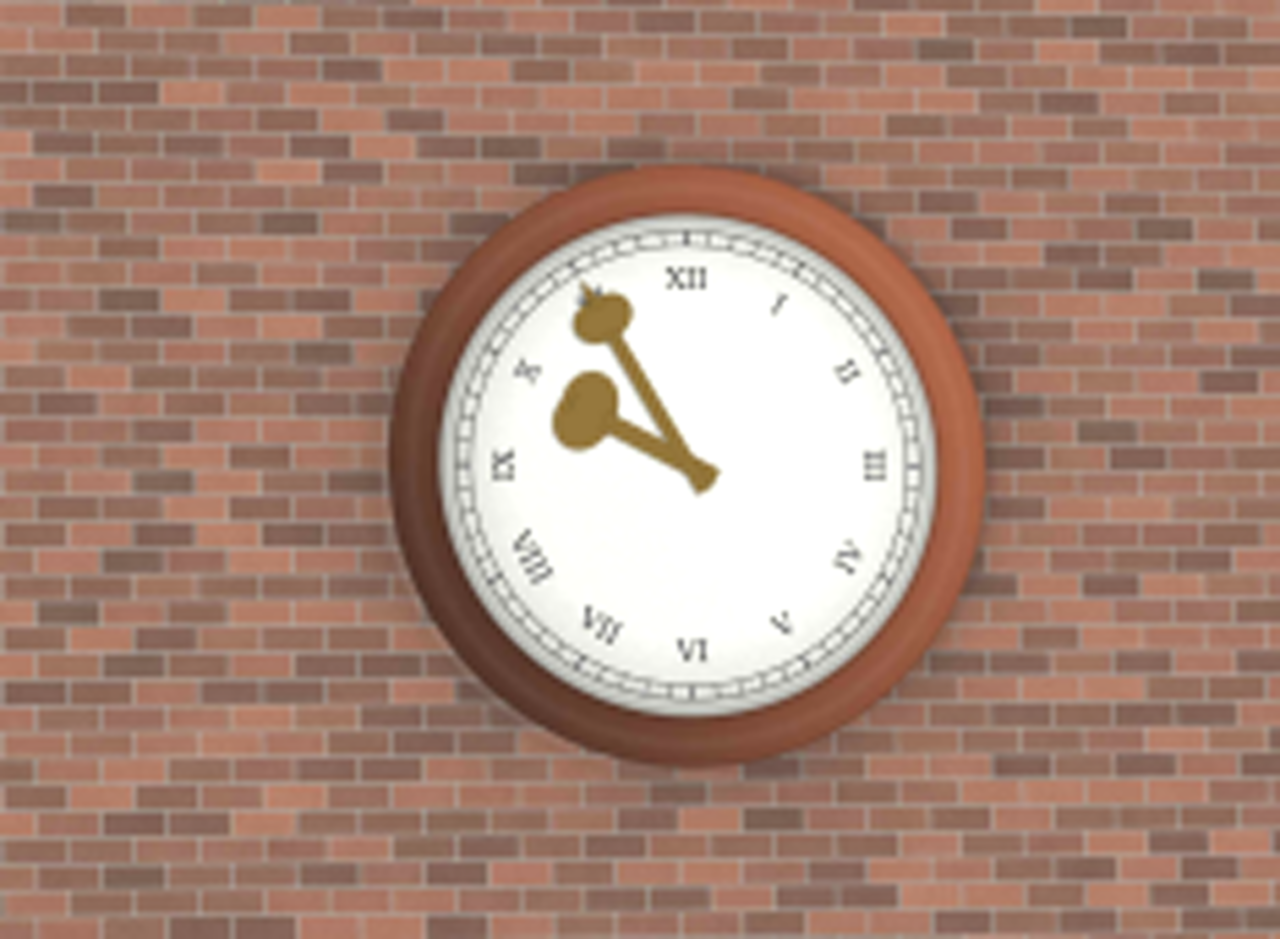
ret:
9,55
